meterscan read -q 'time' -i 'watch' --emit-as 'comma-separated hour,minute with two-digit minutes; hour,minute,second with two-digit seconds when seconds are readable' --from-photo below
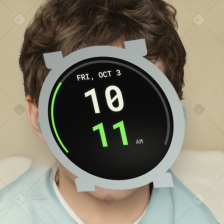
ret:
10,11
